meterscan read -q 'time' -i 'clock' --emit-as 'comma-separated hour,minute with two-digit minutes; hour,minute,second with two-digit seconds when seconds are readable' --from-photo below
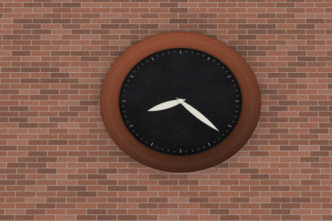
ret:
8,22
